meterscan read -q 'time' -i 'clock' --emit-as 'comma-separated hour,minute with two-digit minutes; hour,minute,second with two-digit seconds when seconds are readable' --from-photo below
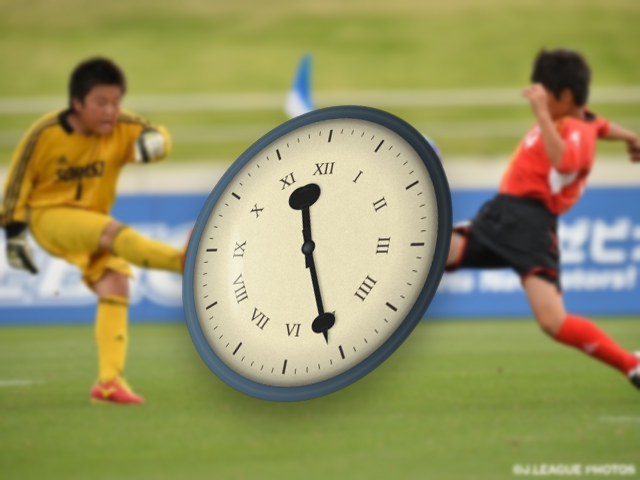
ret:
11,26
